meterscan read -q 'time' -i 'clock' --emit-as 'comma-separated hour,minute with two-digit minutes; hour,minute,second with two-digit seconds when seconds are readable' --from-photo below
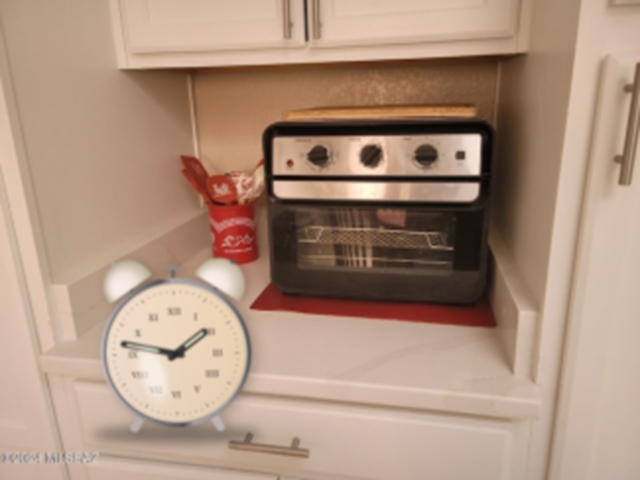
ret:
1,47
